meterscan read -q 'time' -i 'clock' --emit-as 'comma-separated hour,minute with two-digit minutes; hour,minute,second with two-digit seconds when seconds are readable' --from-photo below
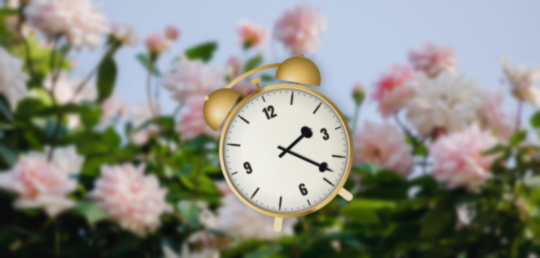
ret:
2,23
